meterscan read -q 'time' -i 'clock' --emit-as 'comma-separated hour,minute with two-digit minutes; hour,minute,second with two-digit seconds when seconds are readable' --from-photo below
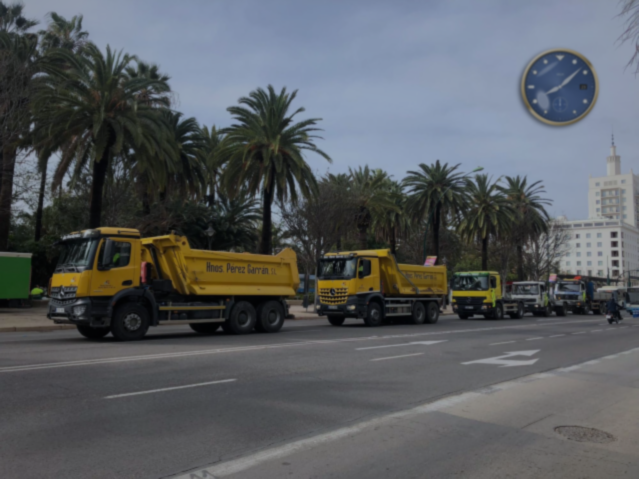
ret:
8,08
